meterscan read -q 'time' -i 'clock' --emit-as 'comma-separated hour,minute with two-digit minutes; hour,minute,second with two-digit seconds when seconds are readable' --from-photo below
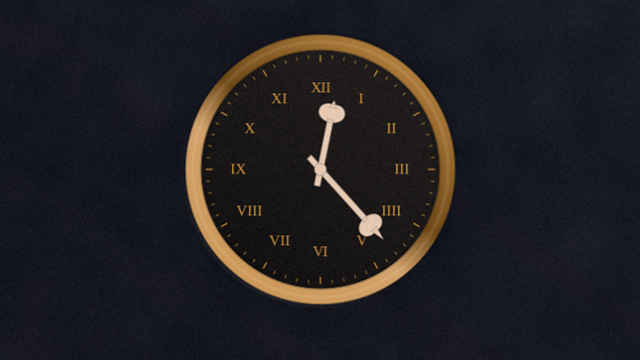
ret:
12,23
